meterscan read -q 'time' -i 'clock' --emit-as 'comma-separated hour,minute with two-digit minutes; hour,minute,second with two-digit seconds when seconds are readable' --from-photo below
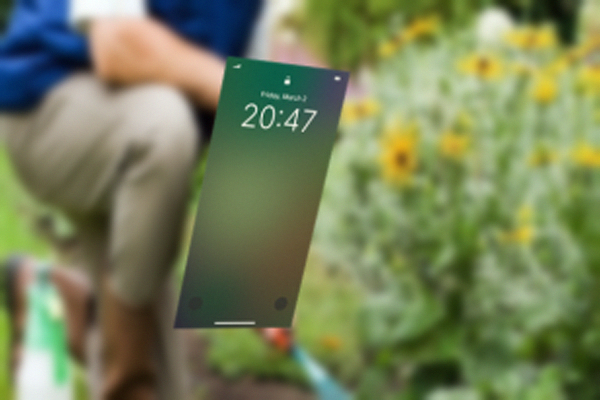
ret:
20,47
